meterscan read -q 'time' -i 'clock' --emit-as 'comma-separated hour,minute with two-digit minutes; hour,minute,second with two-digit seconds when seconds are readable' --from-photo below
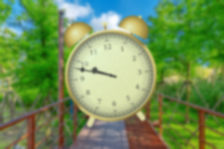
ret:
9,48
